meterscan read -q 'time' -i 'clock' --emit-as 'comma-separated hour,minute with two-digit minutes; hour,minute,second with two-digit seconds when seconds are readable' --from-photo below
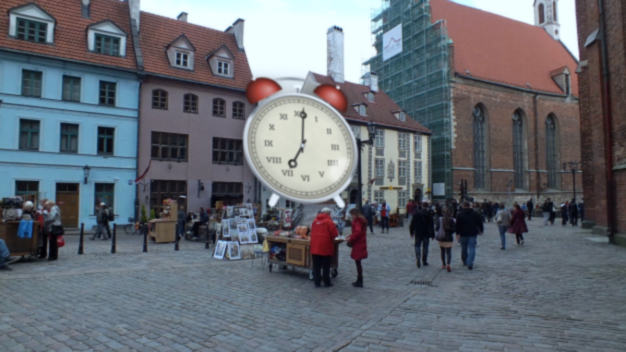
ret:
7,01
